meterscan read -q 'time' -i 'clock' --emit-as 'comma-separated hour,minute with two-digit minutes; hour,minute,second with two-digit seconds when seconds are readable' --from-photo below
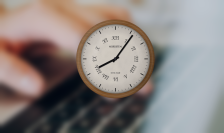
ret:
8,06
